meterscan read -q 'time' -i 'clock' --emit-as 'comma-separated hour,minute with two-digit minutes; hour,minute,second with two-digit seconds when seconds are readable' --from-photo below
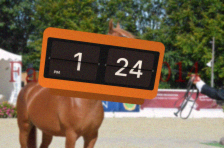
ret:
1,24
